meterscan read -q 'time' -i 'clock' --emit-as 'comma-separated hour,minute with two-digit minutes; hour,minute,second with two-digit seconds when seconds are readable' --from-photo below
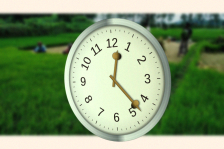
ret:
12,23
